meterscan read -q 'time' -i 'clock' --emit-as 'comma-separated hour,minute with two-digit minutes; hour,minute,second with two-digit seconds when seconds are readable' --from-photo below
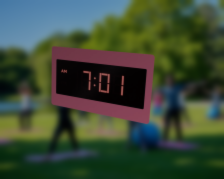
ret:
7,01
